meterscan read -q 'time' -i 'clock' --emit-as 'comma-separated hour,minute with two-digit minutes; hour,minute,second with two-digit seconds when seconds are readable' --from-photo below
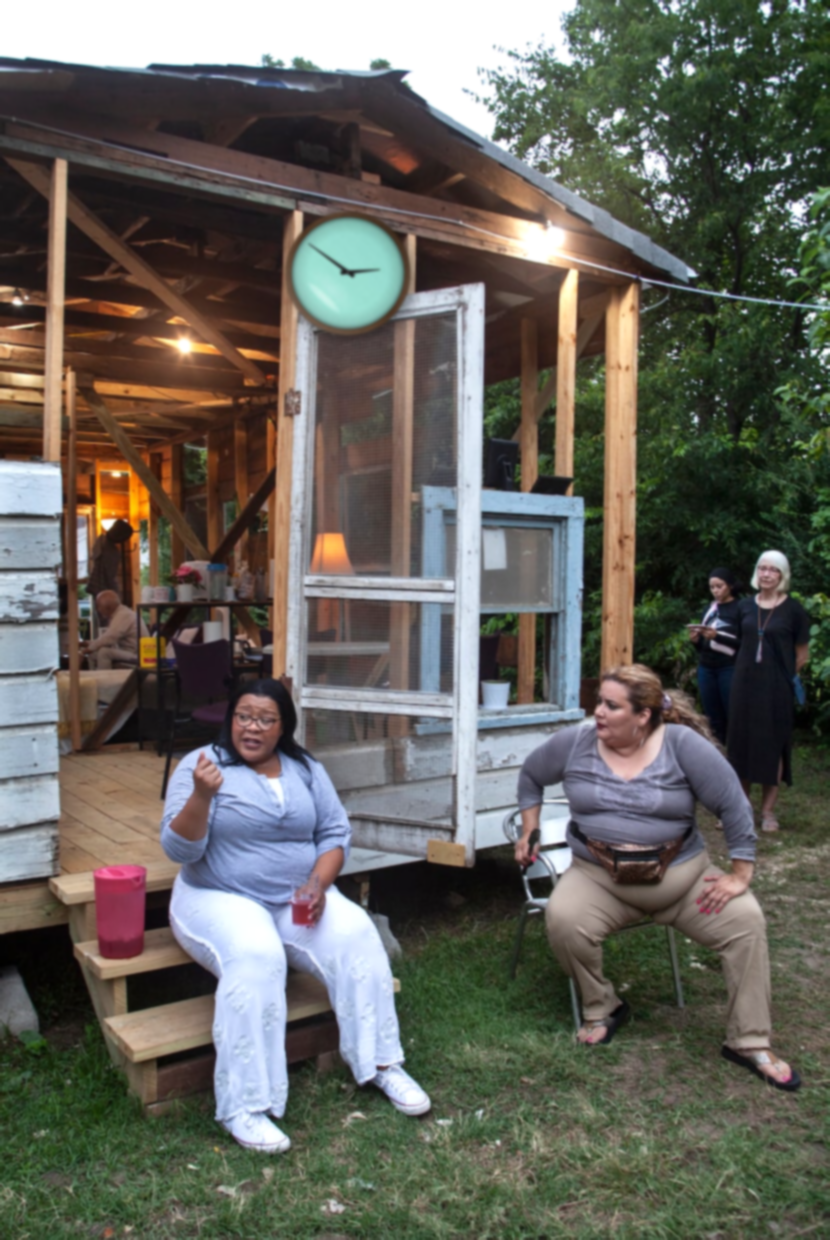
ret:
2,51
